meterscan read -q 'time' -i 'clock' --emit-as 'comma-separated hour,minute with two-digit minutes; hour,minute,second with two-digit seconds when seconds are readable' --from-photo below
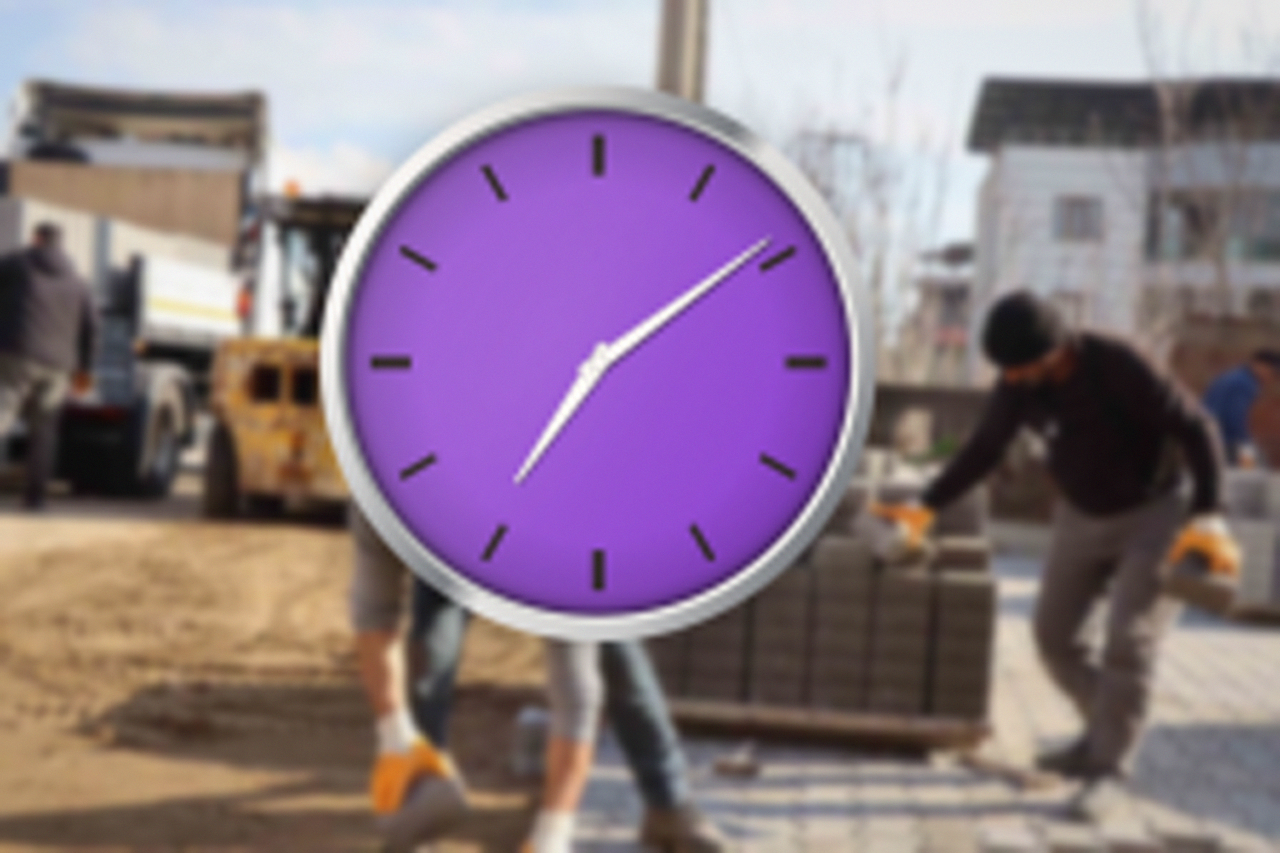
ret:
7,09
